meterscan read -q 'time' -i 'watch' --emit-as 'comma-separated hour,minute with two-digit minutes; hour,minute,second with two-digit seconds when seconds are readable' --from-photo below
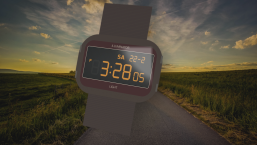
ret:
3,28,05
